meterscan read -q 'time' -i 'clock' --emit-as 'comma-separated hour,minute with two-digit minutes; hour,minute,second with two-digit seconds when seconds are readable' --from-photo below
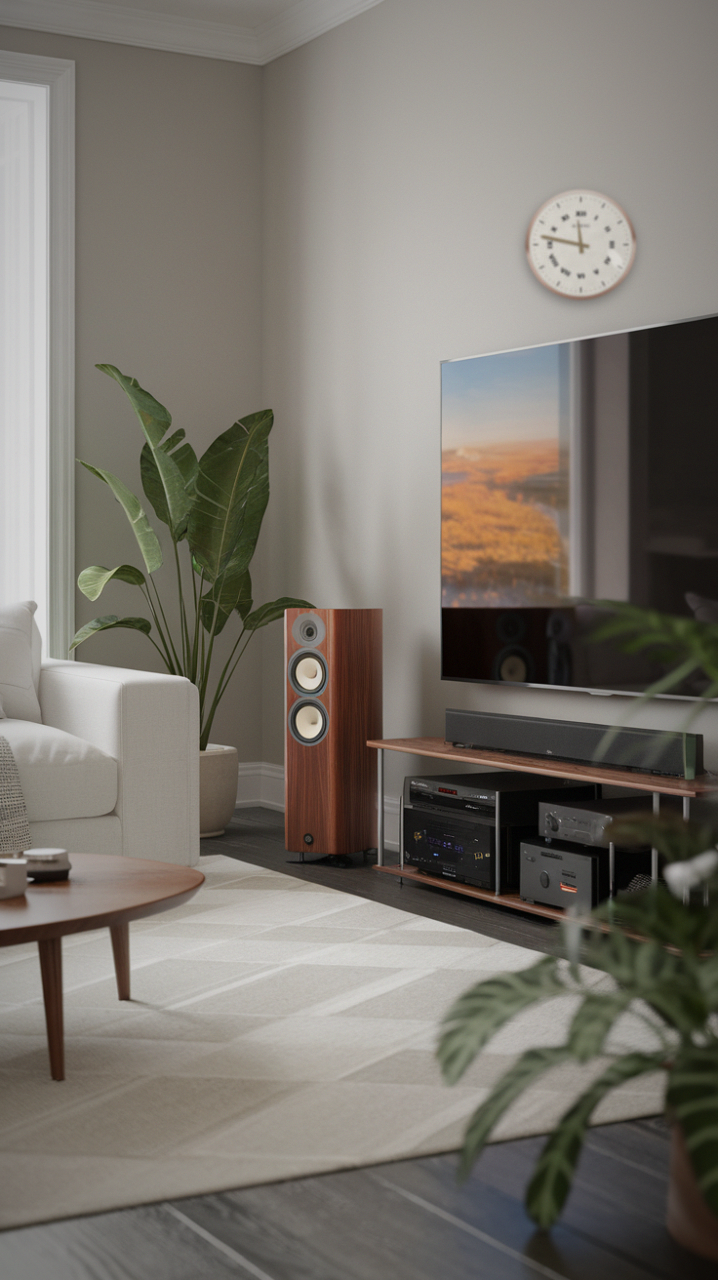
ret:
11,47
